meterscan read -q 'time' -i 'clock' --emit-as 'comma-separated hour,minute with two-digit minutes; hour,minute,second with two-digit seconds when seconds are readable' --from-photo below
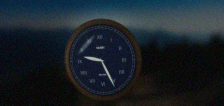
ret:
9,26
